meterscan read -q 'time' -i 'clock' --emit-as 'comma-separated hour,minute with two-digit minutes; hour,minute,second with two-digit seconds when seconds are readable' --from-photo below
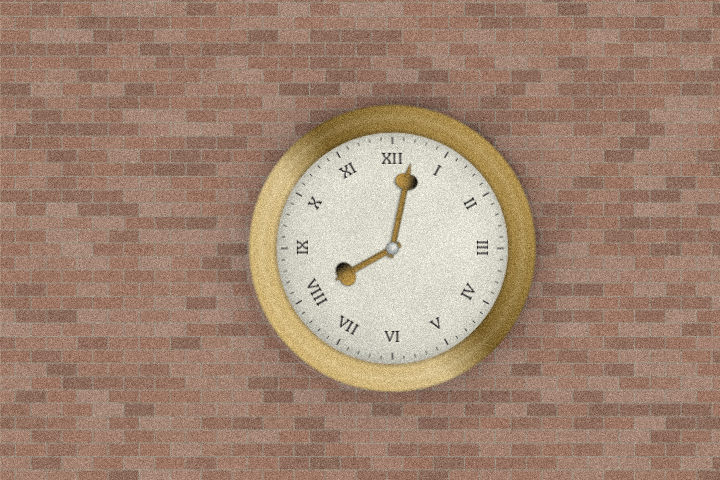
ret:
8,02
